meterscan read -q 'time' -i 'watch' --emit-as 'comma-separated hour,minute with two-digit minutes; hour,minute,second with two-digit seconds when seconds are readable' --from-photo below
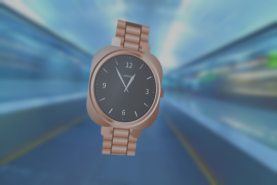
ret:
12,54
